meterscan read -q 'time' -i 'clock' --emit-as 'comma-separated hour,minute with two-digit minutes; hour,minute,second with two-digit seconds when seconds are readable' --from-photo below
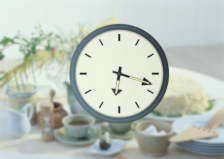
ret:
6,18
